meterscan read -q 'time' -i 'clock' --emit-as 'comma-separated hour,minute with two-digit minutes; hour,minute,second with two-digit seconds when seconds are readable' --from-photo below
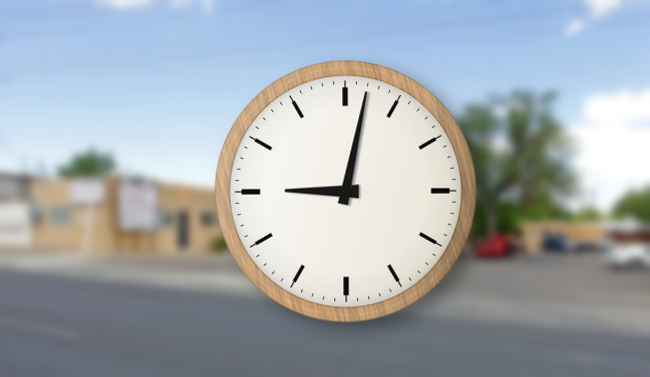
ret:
9,02
